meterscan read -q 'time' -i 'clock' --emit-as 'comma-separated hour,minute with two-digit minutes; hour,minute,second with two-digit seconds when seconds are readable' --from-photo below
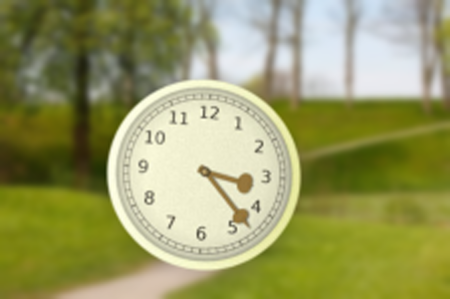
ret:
3,23
